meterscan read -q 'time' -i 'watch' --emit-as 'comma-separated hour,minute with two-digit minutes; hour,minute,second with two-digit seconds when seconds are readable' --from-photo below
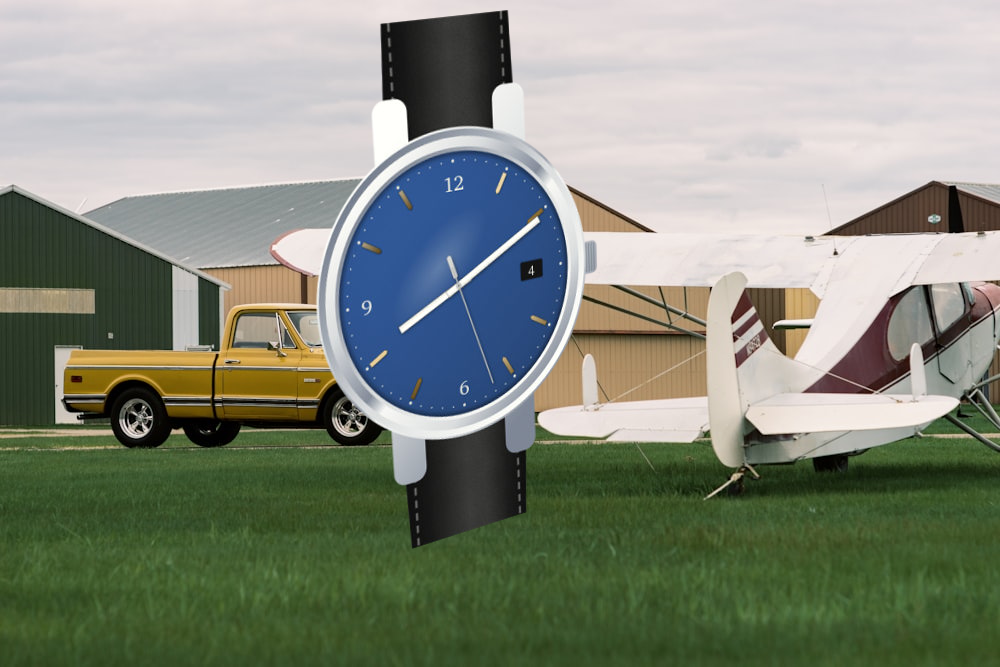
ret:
8,10,27
